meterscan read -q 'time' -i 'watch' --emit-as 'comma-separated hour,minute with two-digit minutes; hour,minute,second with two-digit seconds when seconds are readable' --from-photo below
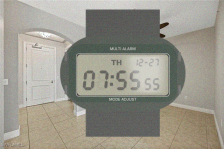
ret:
7,55,55
